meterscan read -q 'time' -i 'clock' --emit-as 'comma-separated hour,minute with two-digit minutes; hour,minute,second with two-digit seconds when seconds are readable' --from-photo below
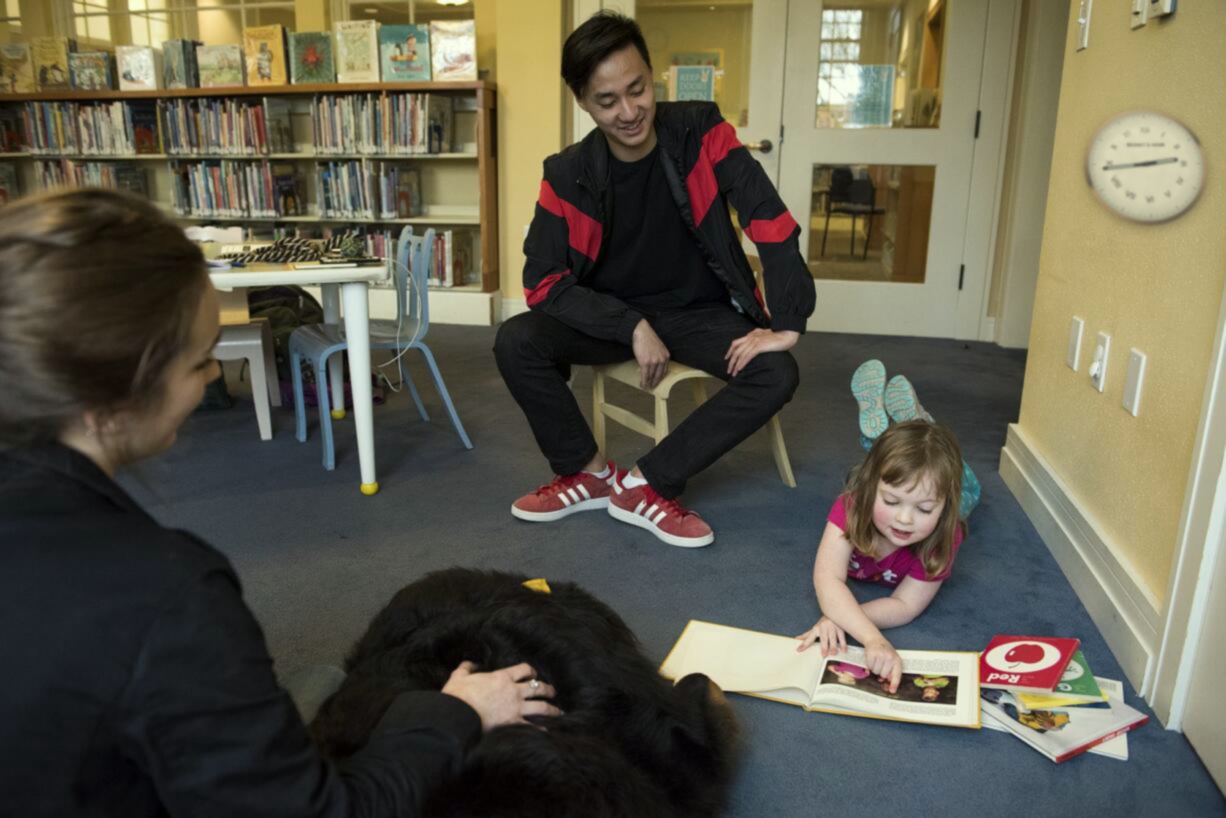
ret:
2,44
